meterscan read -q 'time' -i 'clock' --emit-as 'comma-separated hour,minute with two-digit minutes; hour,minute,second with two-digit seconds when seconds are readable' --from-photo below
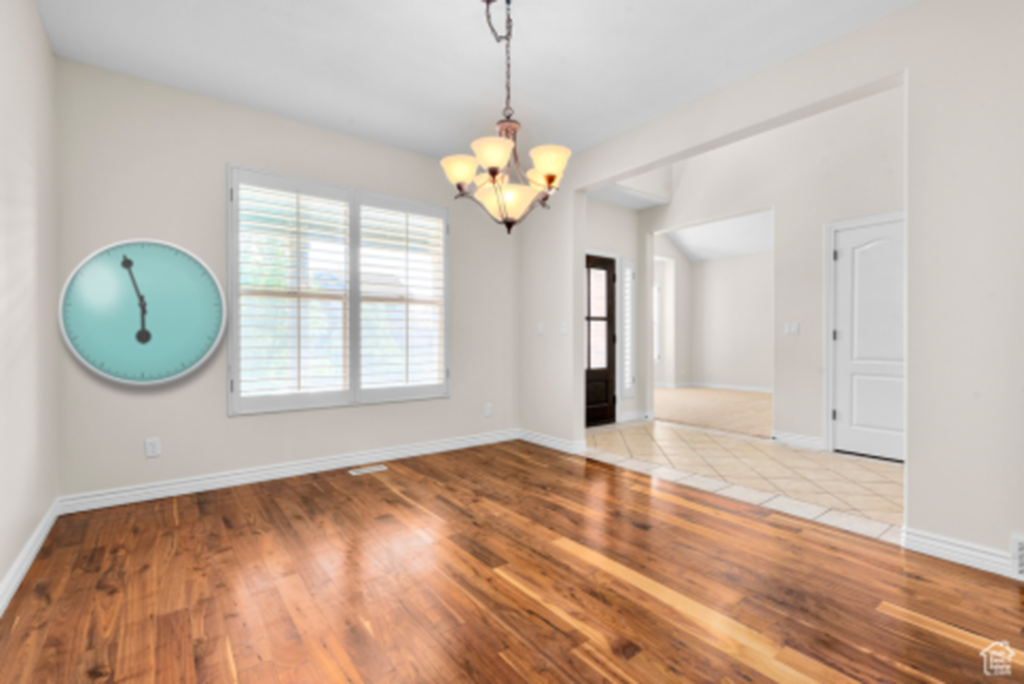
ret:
5,57
